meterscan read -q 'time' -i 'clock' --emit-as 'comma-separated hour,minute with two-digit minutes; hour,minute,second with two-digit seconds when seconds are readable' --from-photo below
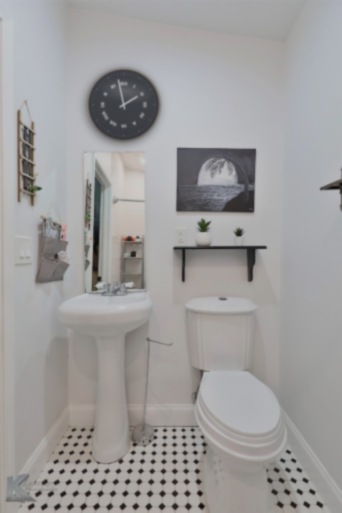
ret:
1,58
